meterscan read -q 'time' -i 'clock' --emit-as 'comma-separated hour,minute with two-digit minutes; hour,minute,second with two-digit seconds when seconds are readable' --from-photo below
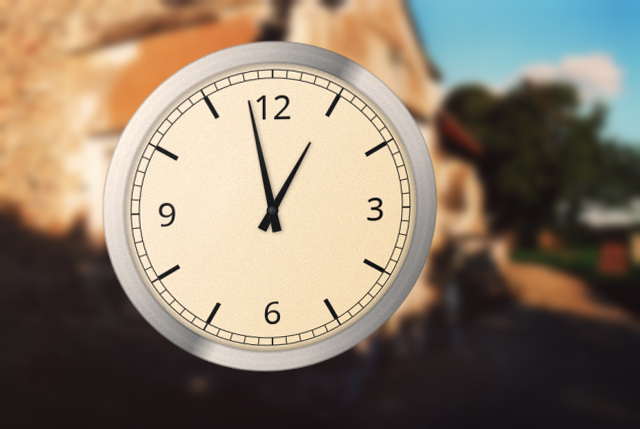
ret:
12,58
